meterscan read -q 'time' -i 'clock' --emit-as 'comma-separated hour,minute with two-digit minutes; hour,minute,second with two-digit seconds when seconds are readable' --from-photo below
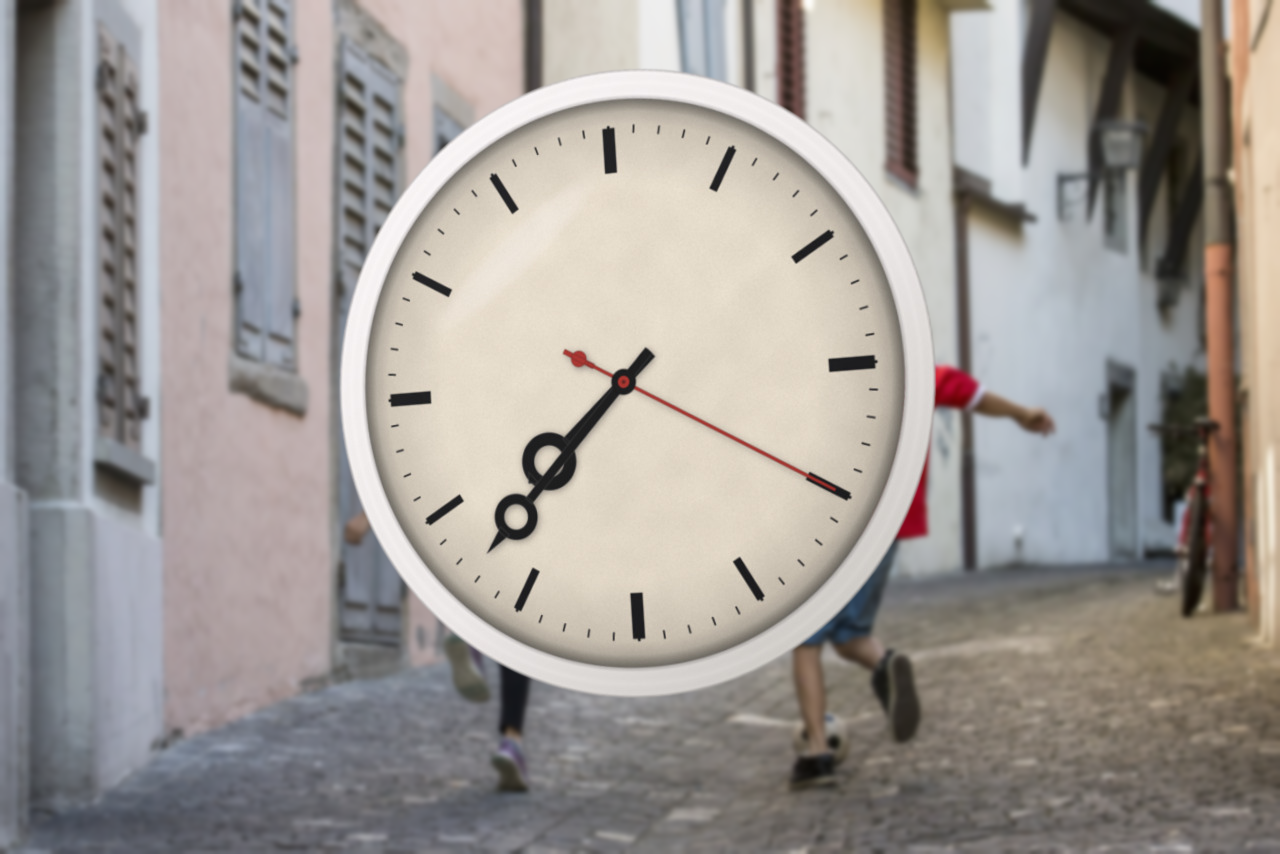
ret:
7,37,20
